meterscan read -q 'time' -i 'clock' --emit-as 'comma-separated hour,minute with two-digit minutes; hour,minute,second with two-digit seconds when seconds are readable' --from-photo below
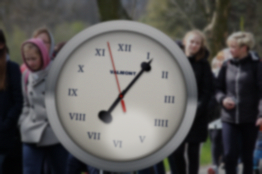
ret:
7,05,57
